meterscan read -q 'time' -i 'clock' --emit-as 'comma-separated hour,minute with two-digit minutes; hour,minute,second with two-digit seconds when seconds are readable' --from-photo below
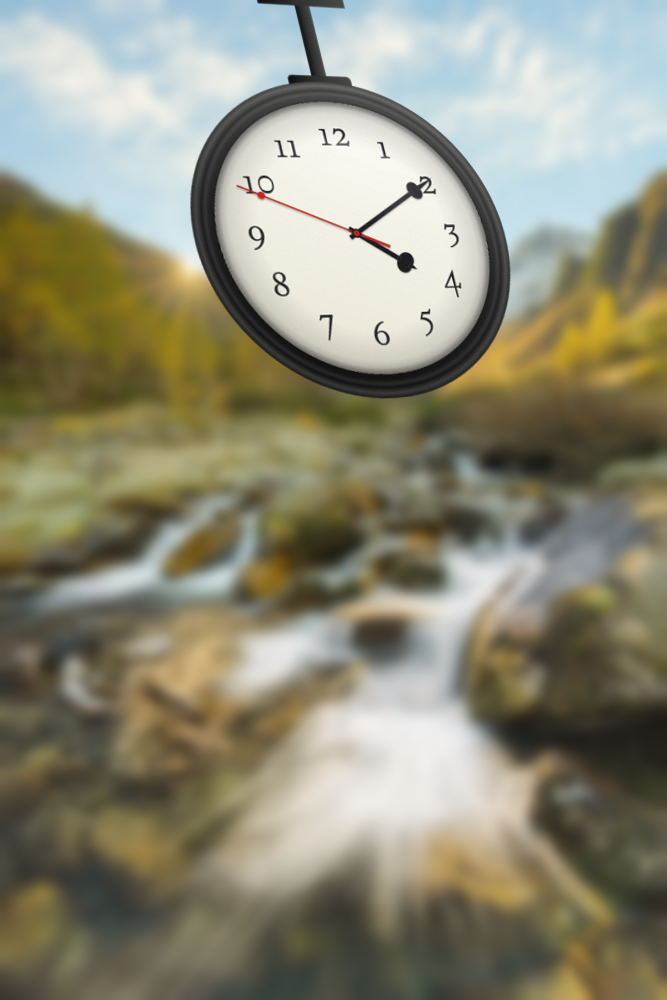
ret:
4,09,49
